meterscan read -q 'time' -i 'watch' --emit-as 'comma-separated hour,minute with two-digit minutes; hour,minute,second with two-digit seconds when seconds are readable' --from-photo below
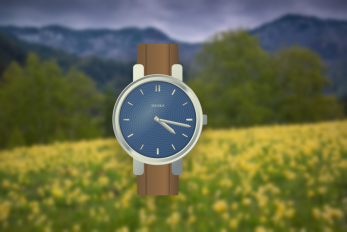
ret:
4,17
